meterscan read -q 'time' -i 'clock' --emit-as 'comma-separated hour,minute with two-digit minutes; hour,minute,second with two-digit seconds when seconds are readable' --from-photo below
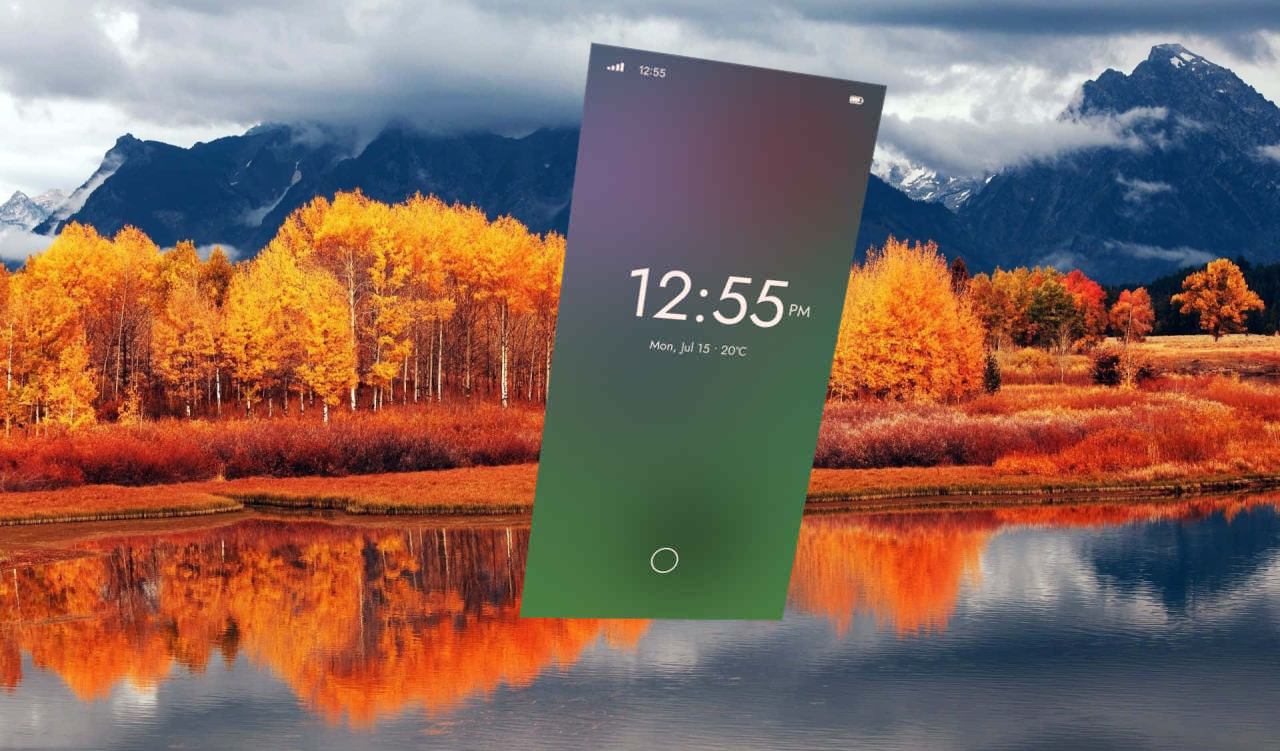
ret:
12,55
